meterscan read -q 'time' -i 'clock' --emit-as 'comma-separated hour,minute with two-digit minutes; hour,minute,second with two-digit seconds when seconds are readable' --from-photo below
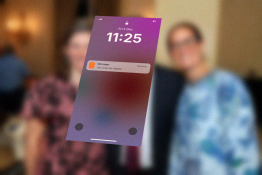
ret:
11,25
